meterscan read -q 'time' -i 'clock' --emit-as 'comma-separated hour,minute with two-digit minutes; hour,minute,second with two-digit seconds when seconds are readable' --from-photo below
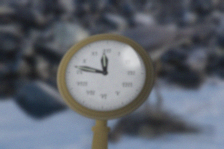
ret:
11,47
